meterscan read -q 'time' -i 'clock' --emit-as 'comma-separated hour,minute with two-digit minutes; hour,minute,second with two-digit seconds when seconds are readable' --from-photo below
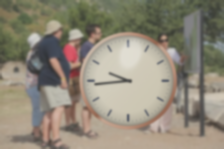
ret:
9,44
